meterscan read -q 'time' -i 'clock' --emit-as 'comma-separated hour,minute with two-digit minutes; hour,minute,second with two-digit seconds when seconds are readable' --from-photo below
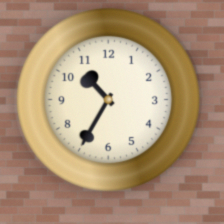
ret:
10,35
